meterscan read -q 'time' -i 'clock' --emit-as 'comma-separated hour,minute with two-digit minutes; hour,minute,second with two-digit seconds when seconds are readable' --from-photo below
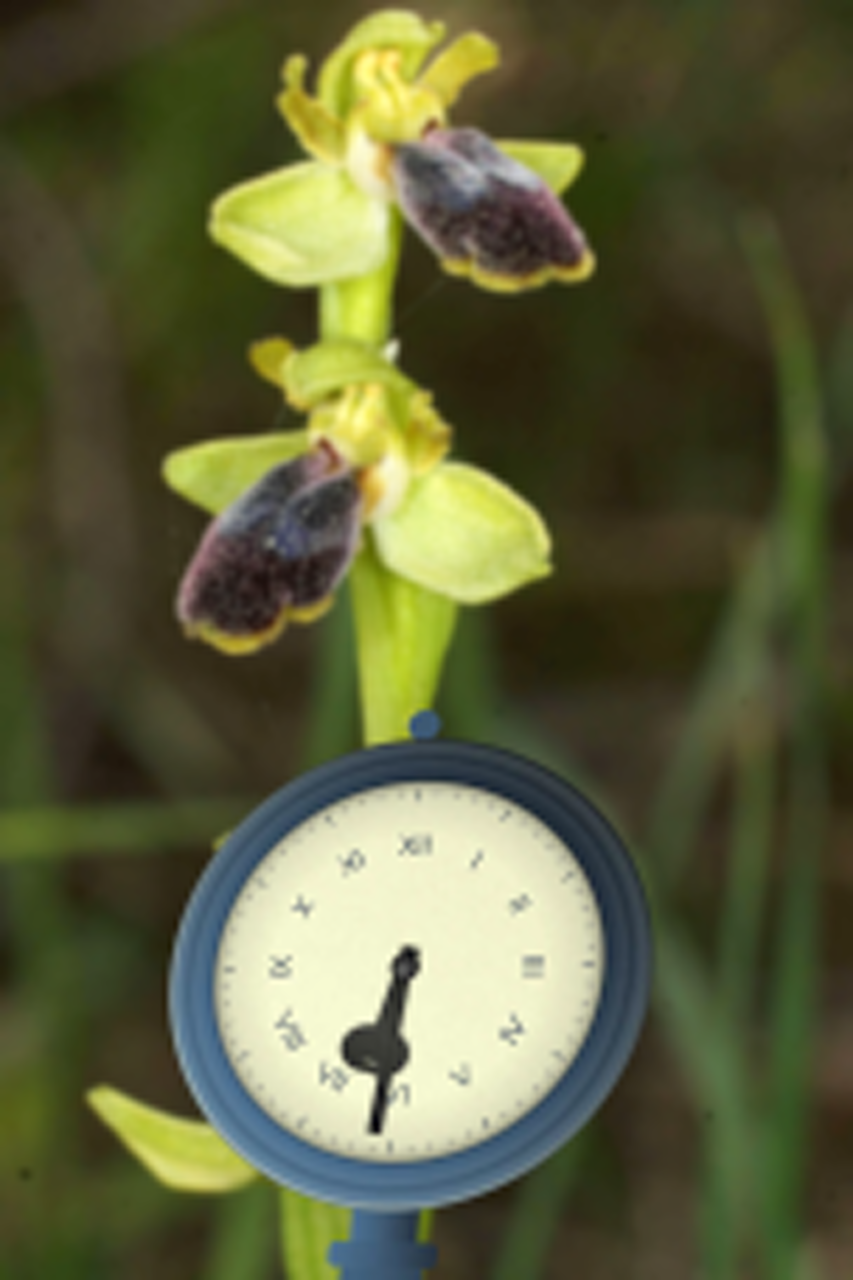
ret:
6,31
